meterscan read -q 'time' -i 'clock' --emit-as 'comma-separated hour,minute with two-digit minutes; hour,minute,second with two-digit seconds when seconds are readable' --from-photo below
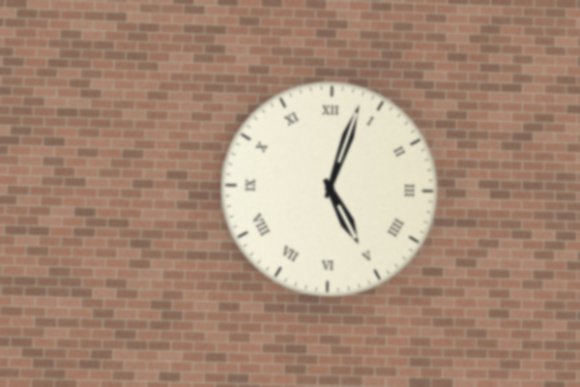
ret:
5,03
